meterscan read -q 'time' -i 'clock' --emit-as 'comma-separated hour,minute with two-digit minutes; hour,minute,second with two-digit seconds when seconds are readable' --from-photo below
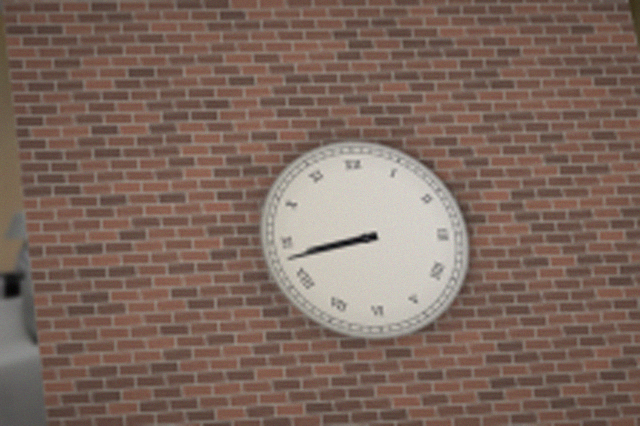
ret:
8,43
